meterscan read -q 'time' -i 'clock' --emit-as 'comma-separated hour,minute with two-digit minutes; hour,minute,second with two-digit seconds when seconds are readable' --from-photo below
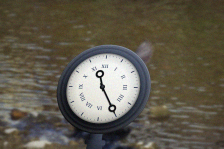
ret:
11,25
